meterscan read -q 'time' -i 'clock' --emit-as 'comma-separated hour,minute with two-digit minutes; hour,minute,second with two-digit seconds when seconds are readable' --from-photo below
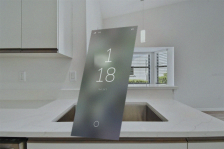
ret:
1,18
